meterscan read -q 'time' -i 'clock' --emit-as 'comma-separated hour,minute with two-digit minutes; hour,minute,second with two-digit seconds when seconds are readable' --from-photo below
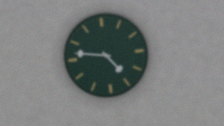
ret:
4,47
